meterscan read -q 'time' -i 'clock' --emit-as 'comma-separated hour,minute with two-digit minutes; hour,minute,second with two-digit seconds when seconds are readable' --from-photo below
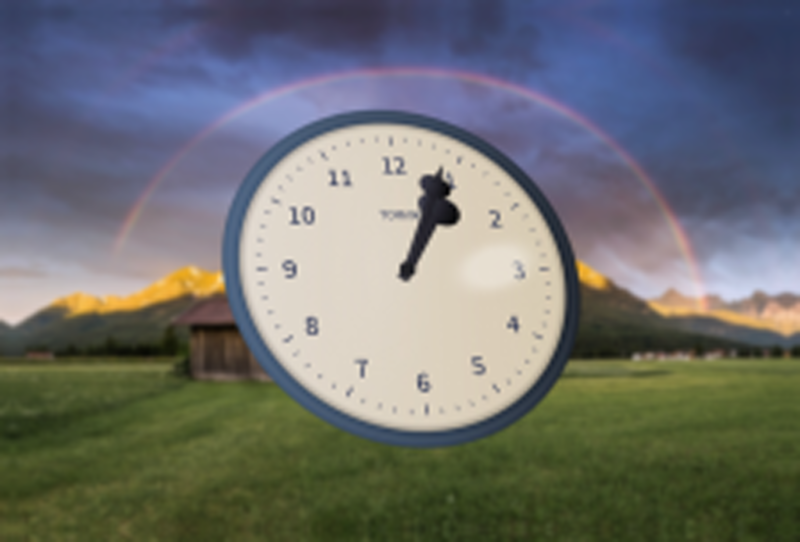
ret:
1,04
